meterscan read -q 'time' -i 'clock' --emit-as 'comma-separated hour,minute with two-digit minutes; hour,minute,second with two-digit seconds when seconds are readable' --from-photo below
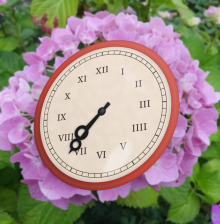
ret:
7,37
